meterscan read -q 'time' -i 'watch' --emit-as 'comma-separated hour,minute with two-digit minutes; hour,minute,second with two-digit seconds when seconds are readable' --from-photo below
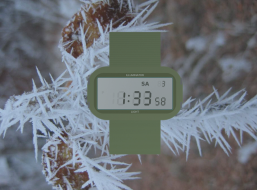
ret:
1,33,58
